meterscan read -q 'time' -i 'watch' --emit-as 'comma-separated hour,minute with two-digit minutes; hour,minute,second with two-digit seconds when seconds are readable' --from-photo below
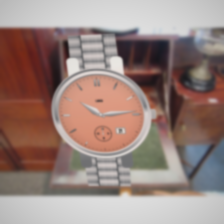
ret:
10,14
